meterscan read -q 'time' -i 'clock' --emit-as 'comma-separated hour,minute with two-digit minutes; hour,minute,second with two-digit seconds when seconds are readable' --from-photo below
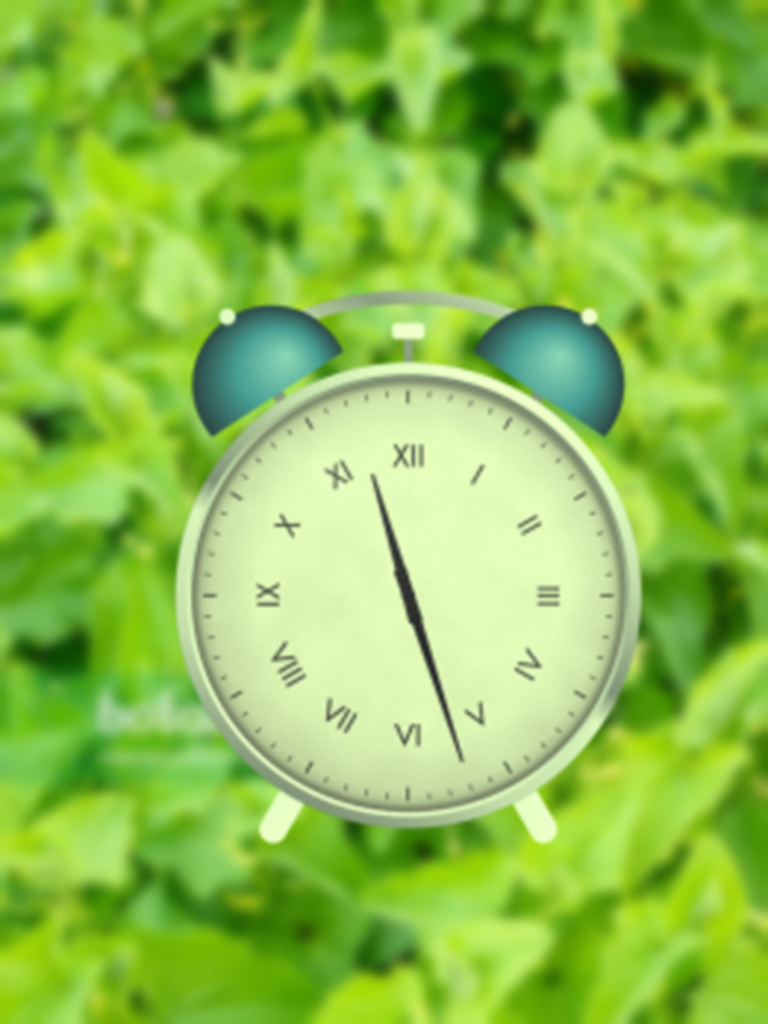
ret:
11,27
